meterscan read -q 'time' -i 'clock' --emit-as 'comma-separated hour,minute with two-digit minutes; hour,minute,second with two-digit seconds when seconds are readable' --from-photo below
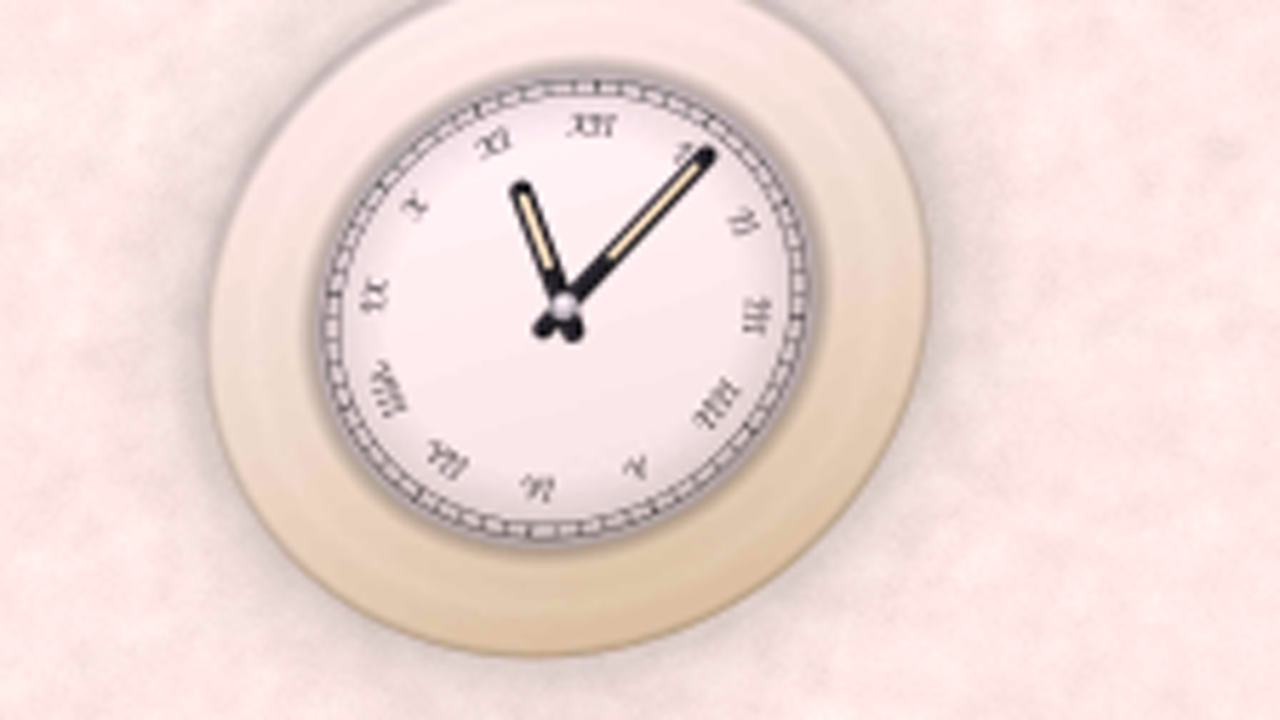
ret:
11,06
